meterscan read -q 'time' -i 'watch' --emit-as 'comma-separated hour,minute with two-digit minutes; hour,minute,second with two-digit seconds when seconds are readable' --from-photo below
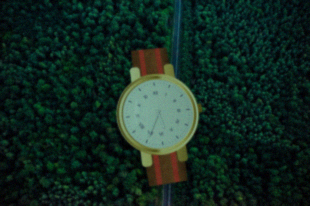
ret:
5,35
